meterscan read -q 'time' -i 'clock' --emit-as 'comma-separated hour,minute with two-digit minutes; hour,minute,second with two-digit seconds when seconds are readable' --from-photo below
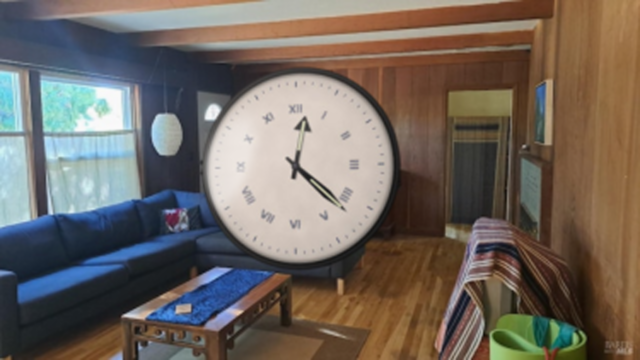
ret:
12,22
